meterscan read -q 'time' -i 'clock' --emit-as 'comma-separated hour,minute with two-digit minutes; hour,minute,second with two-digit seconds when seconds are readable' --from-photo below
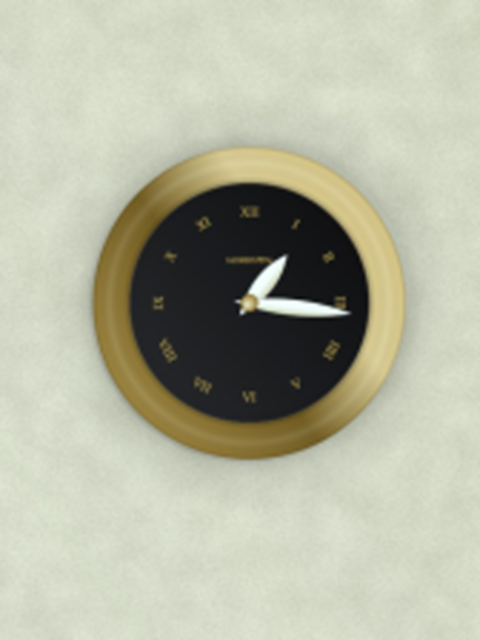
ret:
1,16
